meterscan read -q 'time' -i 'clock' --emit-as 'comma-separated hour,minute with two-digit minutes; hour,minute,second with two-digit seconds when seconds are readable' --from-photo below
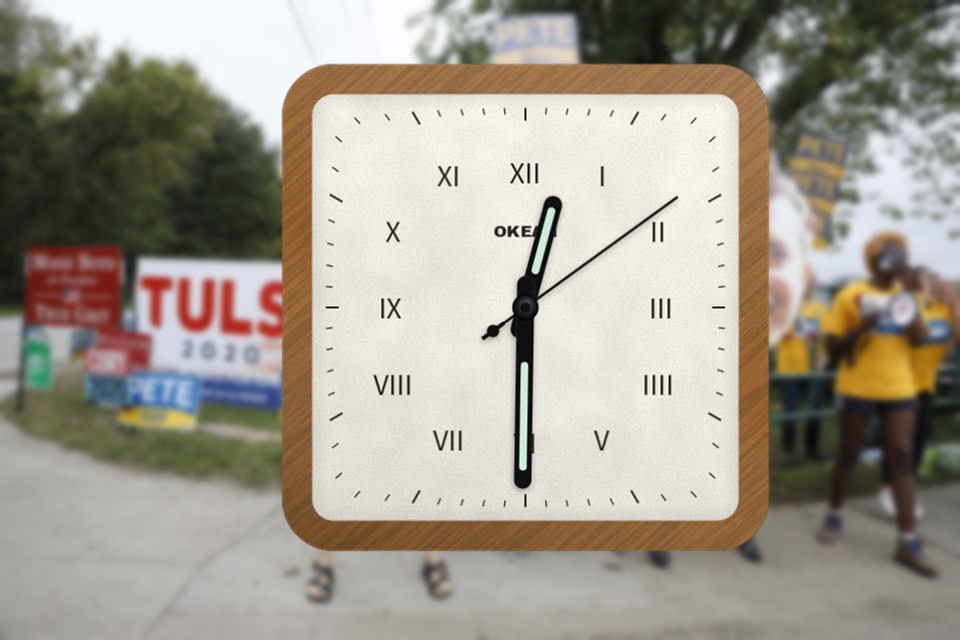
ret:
12,30,09
